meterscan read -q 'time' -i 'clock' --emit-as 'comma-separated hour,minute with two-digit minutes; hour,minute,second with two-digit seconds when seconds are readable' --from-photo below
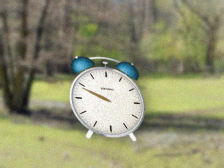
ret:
9,49
